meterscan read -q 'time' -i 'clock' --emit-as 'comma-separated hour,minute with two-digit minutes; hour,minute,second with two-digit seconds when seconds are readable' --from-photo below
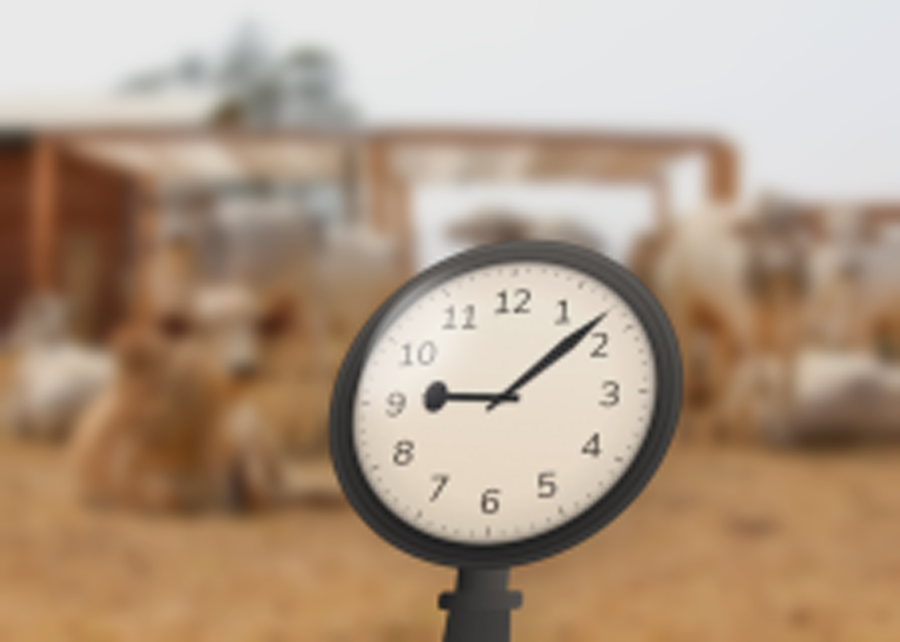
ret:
9,08
